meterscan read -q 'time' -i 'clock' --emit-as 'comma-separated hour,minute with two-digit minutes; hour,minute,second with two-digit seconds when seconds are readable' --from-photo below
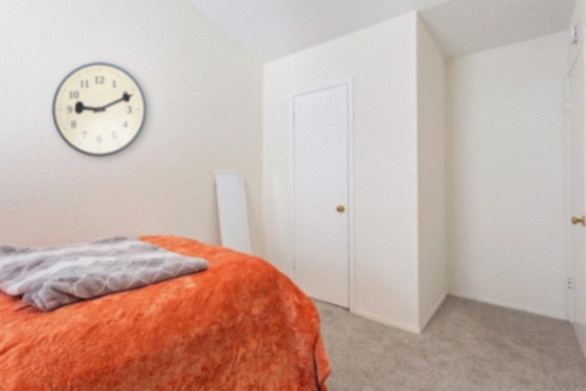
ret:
9,11
